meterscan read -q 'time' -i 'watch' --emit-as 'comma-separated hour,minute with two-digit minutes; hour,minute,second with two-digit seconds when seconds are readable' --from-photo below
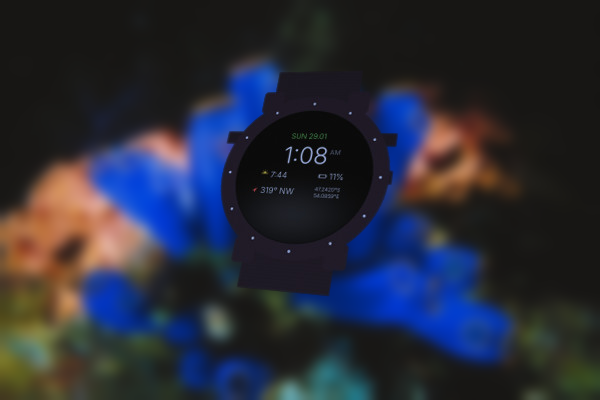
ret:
1,08
